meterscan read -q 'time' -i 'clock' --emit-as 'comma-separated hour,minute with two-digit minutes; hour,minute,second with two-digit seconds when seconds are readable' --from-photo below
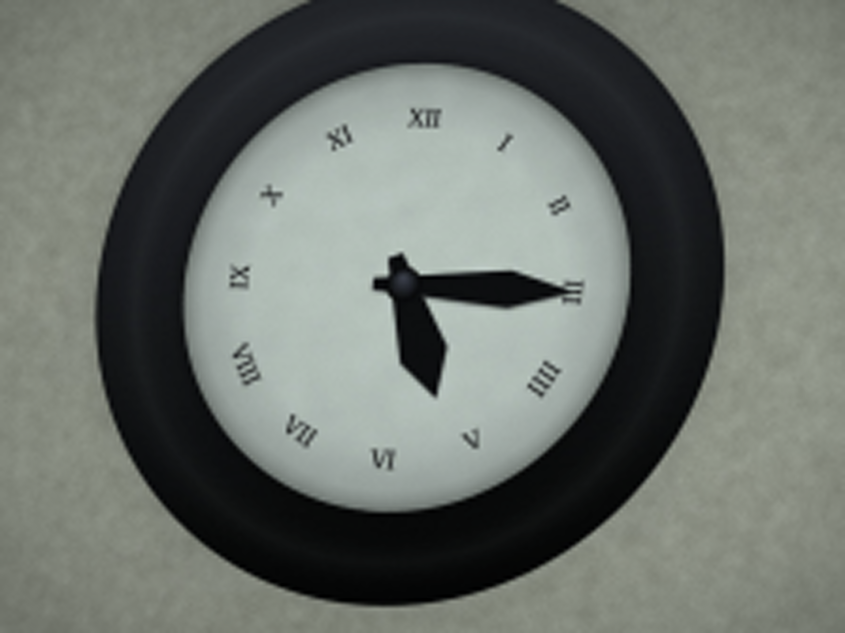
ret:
5,15
